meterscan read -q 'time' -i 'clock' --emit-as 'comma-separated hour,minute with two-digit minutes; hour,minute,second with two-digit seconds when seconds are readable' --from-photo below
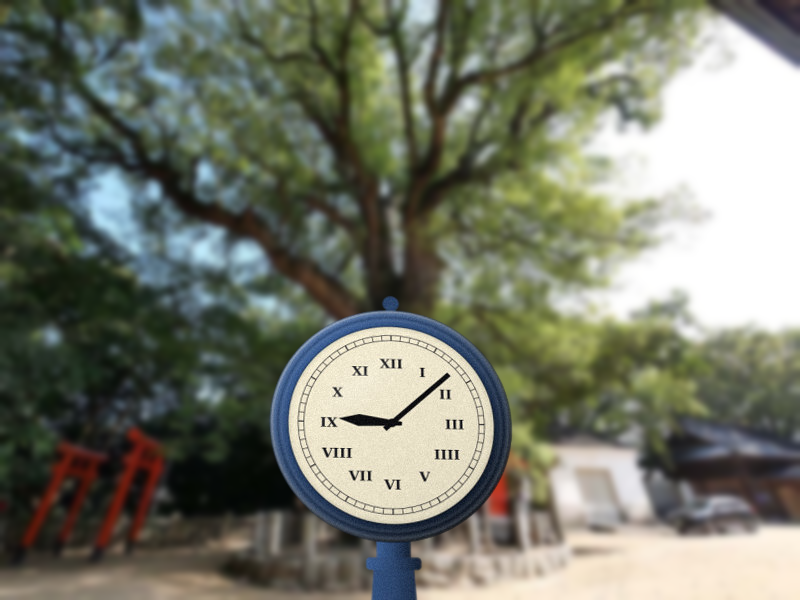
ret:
9,08
